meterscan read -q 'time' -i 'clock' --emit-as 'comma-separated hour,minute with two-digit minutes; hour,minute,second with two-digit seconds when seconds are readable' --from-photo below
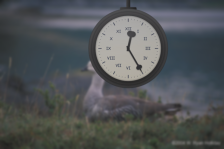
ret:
12,25
